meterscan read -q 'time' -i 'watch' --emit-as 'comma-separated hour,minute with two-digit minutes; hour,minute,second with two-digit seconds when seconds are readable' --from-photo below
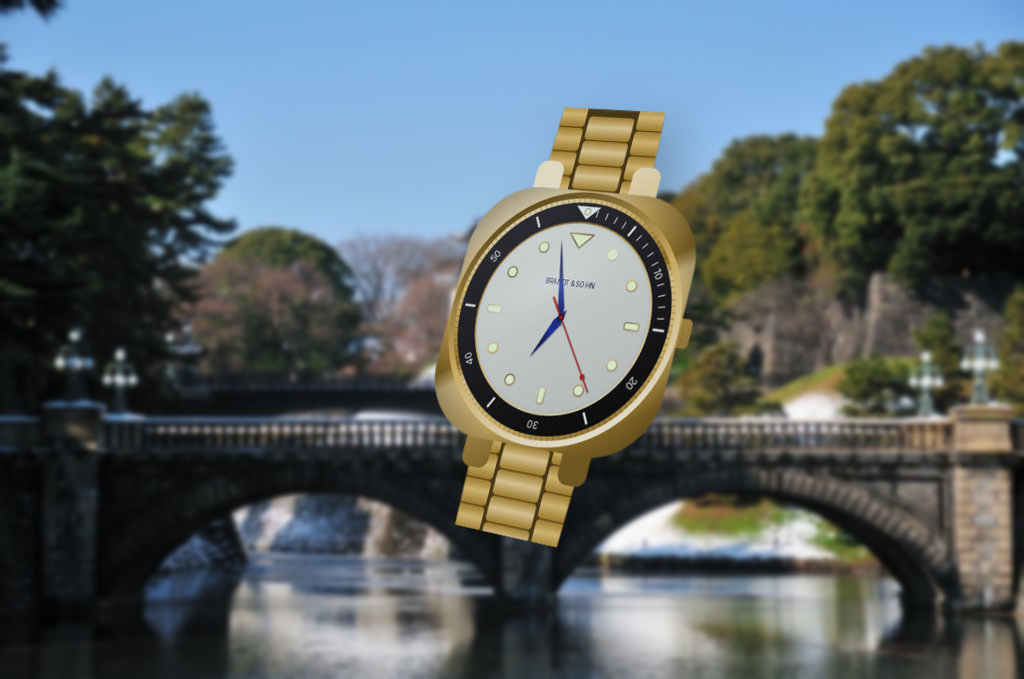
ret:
6,57,24
